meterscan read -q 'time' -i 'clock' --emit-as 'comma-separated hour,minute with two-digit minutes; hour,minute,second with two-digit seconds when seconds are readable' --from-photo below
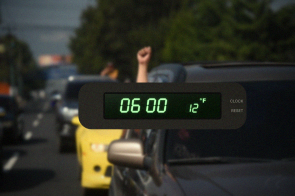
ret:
6,00
